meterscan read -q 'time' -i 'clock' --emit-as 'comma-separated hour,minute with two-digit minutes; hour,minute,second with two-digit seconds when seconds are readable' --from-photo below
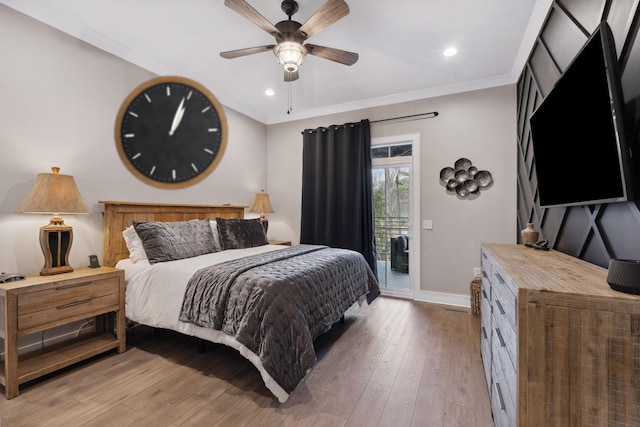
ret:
1,04
